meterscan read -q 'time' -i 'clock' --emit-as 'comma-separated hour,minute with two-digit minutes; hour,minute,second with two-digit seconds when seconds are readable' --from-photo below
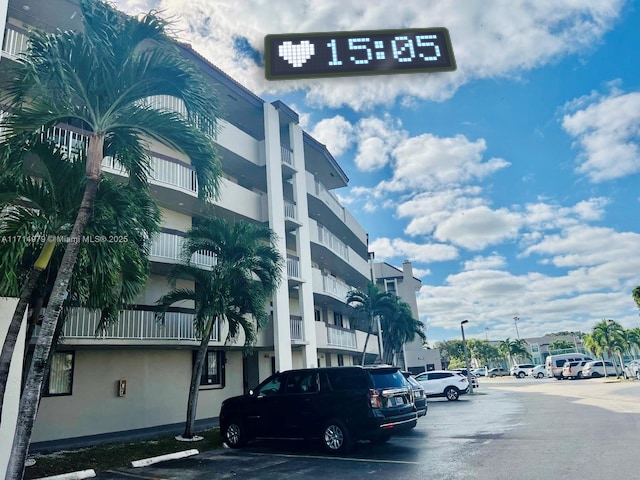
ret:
15,05
